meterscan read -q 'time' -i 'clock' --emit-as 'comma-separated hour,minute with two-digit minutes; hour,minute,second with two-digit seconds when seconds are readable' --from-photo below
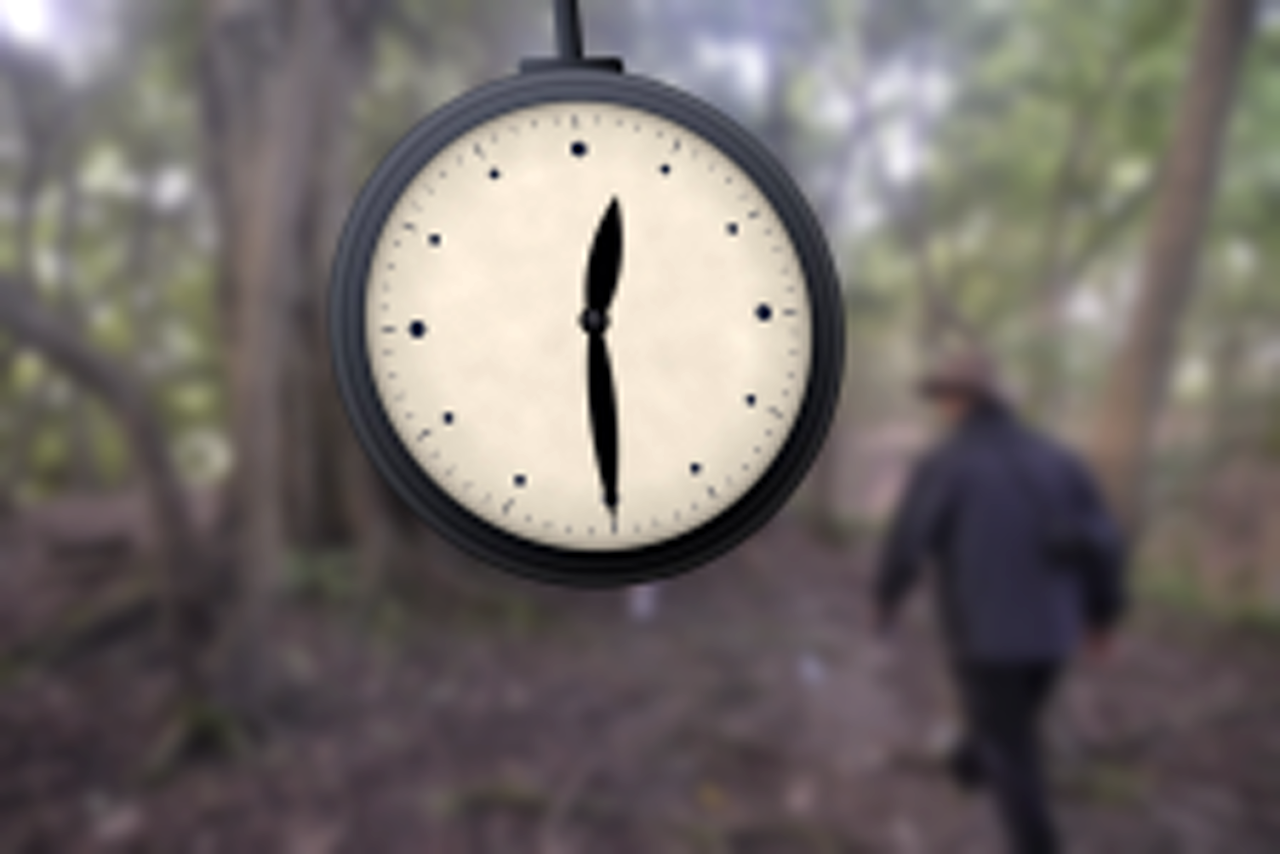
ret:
12,30
